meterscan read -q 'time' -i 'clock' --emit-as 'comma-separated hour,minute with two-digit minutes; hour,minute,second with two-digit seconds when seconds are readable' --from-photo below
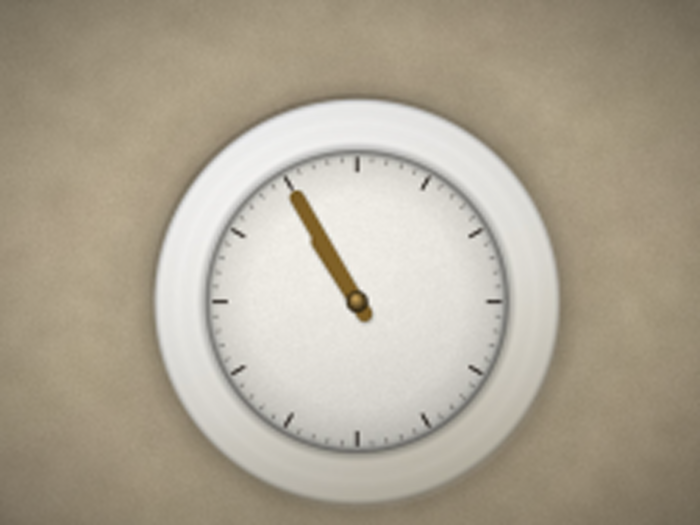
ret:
10,55
